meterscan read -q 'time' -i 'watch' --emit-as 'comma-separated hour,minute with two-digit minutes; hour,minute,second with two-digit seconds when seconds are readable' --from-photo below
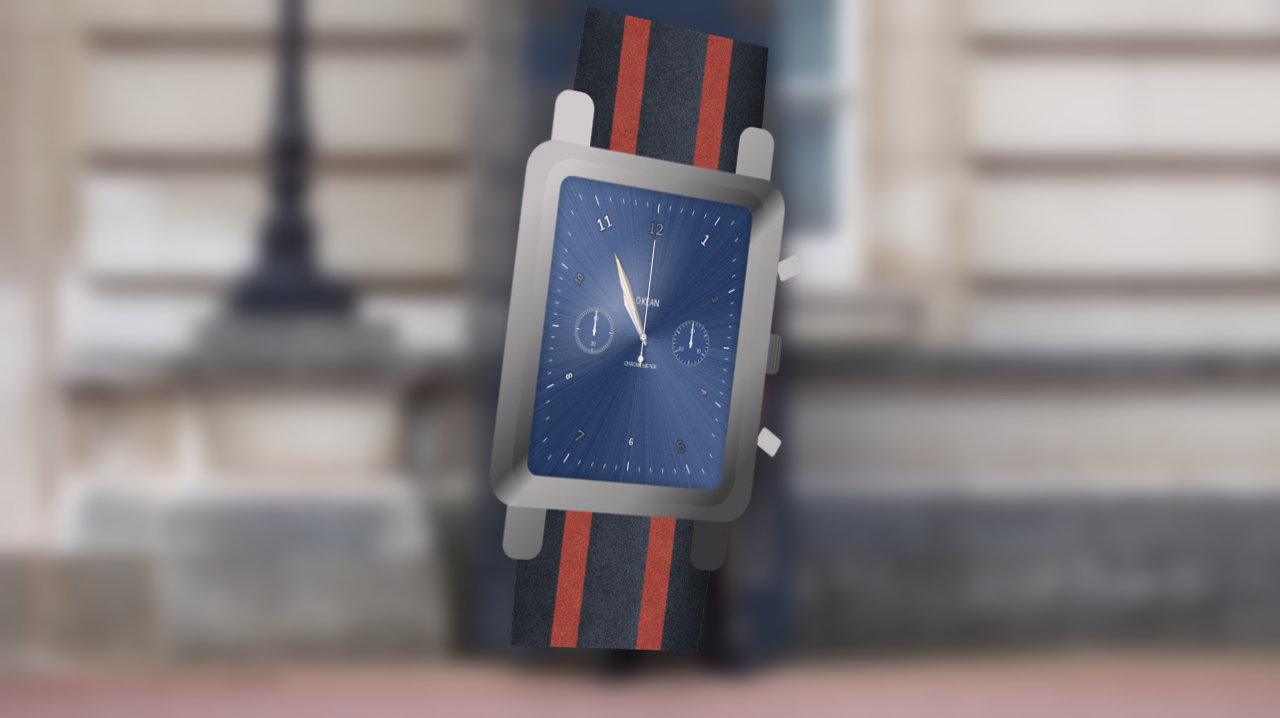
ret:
10,55
